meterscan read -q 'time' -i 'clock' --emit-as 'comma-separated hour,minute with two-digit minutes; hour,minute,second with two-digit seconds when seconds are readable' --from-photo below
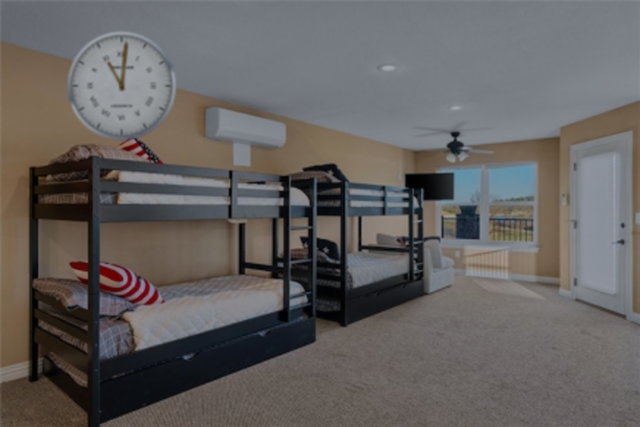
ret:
11,01
